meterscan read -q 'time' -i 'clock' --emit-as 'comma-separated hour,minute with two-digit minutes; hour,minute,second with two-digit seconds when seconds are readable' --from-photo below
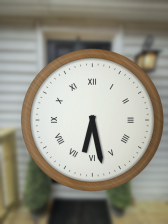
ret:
6,28
